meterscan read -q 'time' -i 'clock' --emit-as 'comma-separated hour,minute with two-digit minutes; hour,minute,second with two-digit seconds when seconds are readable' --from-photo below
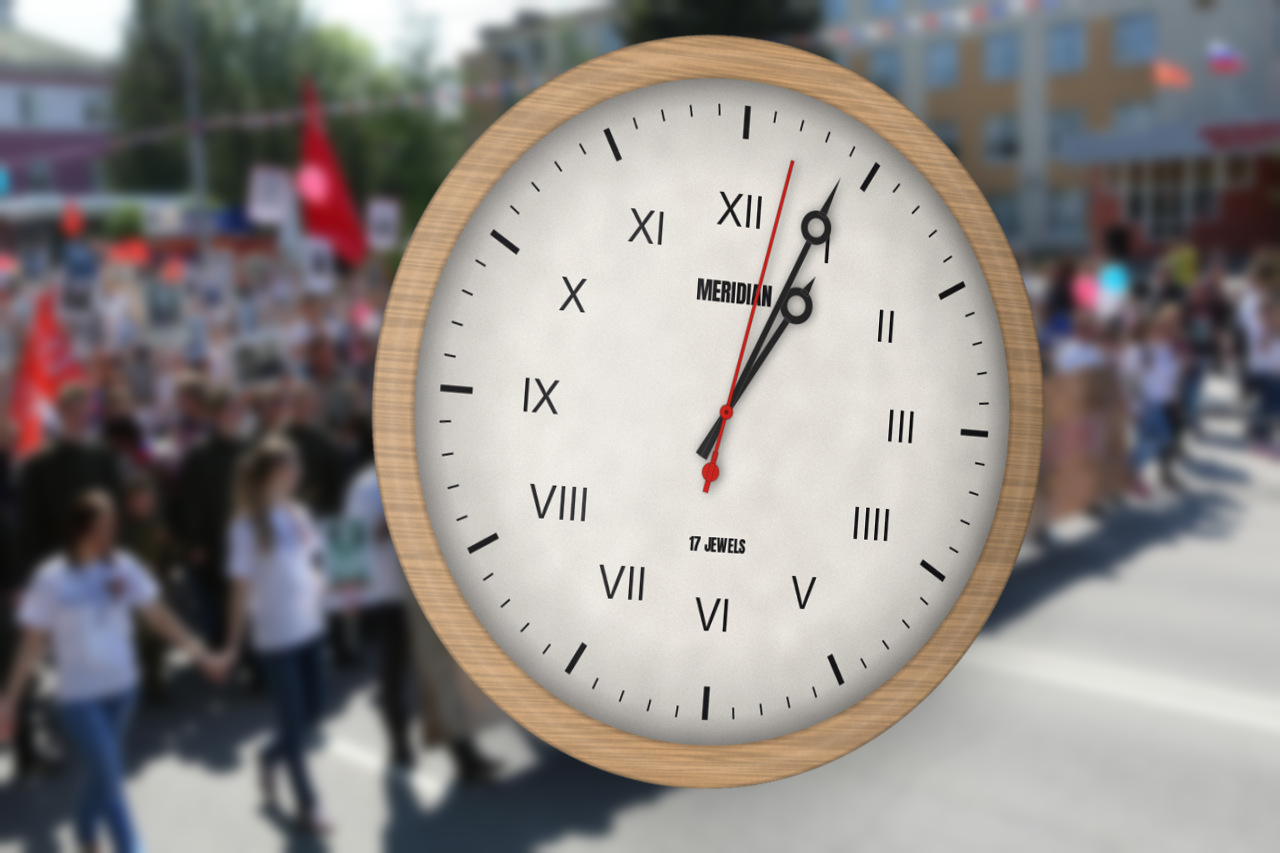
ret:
1,04,02
